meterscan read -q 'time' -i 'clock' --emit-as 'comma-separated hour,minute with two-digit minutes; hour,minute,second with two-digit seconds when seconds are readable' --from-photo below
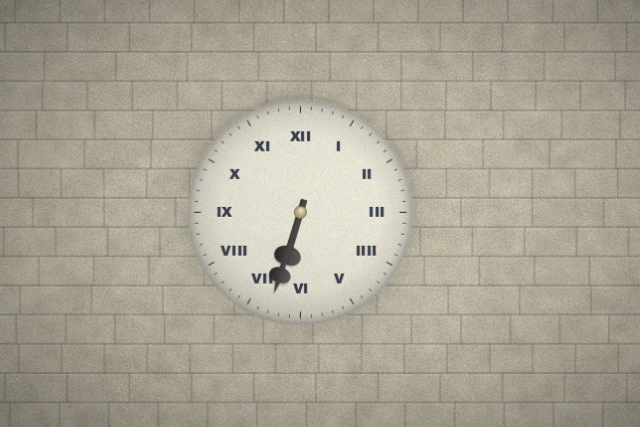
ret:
6,33
